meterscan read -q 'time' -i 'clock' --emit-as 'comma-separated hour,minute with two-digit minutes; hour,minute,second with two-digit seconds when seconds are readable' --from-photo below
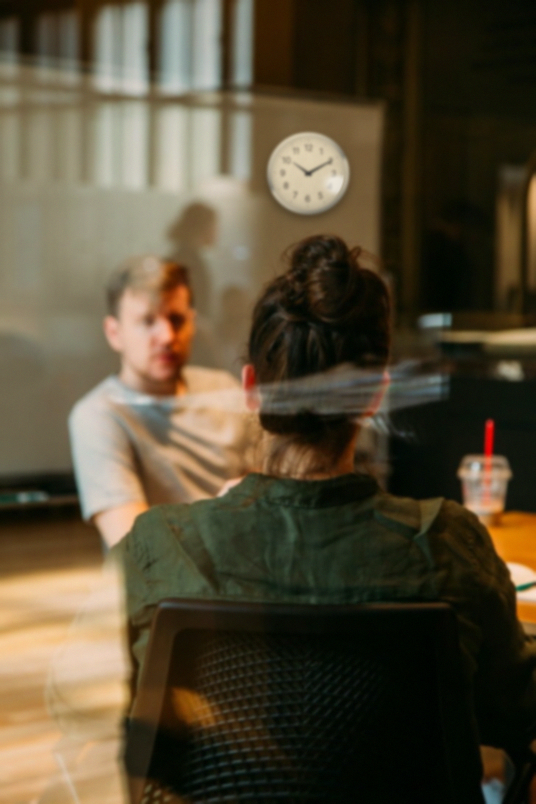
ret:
10,10
